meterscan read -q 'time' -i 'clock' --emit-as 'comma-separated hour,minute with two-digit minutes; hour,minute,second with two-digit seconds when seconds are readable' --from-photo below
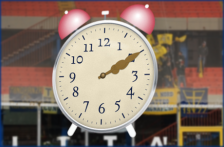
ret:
2,10
